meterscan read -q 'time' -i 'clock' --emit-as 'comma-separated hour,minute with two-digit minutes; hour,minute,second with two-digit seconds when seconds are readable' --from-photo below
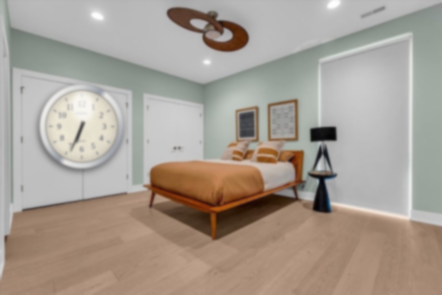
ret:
6,34
